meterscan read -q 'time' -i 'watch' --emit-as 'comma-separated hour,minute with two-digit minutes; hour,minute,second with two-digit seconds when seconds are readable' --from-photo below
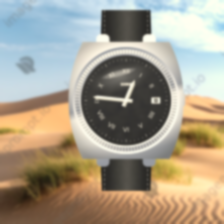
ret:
12,46
